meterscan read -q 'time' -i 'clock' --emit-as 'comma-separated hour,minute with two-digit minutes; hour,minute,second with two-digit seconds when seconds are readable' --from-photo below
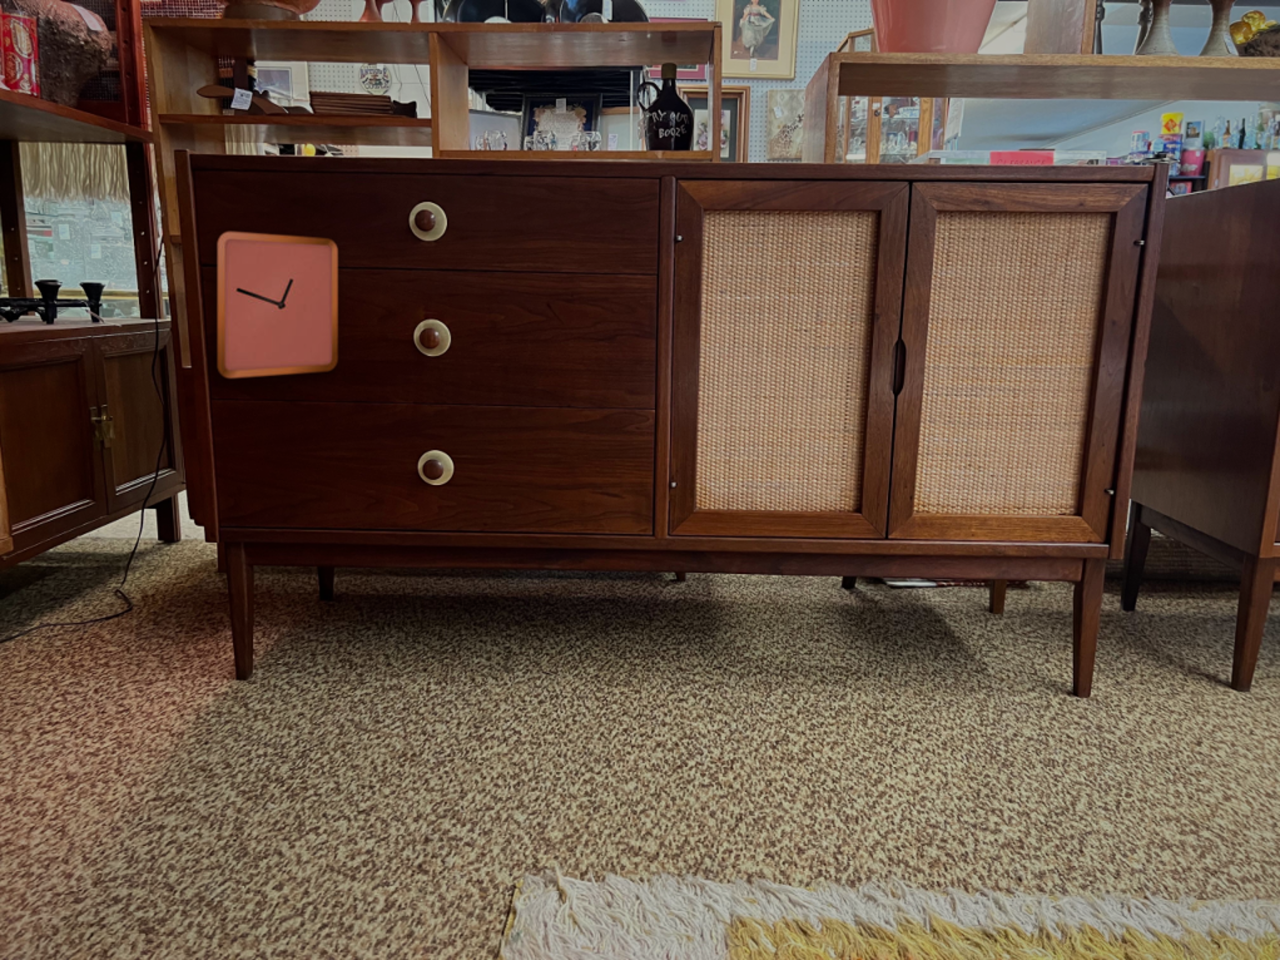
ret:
12,48
